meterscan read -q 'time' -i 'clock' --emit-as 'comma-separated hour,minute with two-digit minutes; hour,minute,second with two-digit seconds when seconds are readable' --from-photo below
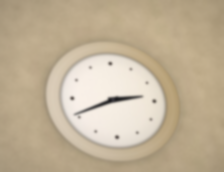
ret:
2,41
